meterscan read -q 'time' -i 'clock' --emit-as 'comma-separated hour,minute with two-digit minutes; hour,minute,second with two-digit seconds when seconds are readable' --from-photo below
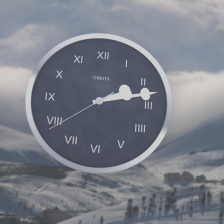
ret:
2,12,39
